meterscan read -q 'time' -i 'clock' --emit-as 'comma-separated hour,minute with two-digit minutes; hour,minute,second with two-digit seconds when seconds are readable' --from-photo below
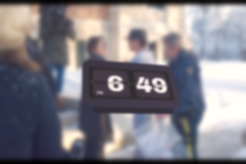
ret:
6,49
